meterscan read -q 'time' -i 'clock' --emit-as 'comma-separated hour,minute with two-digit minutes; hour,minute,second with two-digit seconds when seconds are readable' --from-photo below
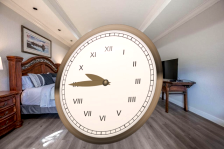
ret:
9,45
